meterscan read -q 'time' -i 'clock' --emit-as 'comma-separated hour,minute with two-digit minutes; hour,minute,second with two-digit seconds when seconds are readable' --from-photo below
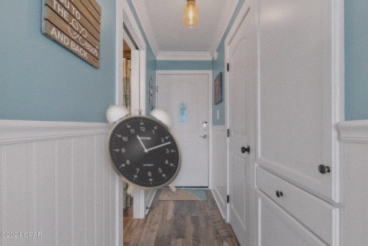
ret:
11,12
